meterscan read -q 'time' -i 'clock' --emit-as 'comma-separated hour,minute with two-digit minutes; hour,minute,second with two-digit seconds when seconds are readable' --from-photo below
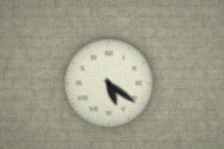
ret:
5,21
